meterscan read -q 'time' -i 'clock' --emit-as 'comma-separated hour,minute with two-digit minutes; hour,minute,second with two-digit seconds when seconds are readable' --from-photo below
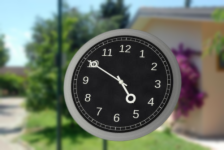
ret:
4,50
